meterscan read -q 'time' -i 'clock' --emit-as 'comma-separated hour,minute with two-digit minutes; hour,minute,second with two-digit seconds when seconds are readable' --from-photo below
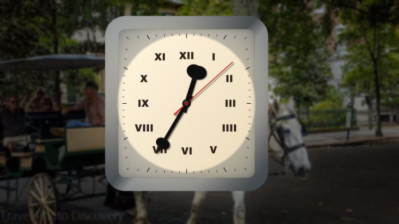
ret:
12,35,08
